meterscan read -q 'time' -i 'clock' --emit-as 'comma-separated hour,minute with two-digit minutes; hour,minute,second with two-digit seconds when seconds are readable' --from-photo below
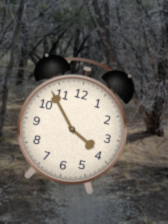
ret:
3,53
